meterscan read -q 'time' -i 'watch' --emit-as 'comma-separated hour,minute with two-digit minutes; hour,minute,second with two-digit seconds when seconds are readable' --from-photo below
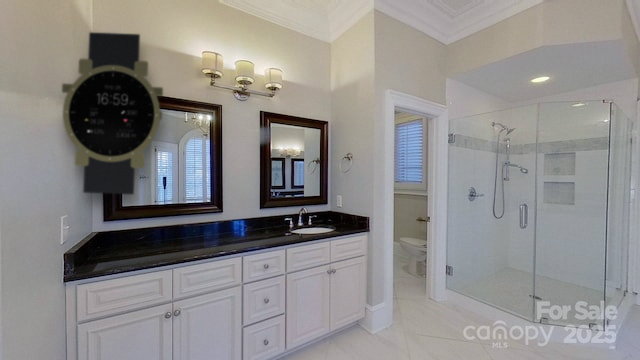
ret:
16,59
